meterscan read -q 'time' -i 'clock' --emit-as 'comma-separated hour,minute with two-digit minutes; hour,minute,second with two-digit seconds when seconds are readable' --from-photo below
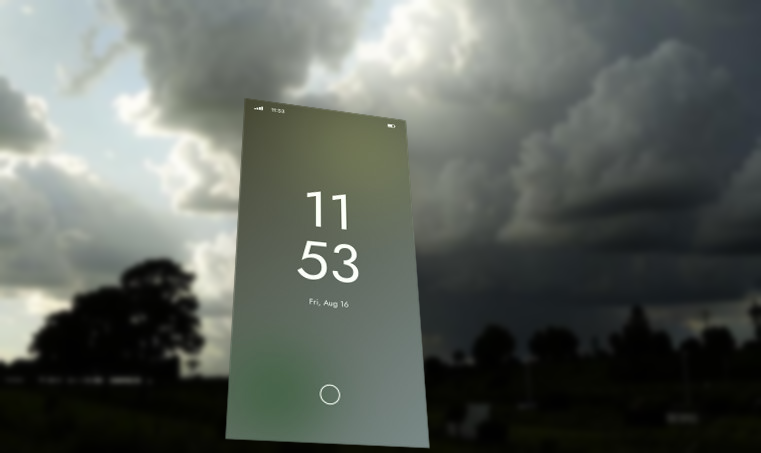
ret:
11,53
